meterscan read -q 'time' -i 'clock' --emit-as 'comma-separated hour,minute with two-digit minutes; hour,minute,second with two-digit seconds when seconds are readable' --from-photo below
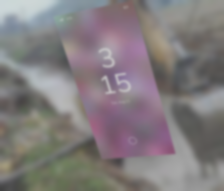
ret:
3,15
